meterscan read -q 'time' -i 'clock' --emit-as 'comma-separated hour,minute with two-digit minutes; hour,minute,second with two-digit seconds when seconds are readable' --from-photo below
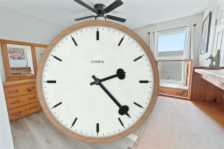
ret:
2,23
